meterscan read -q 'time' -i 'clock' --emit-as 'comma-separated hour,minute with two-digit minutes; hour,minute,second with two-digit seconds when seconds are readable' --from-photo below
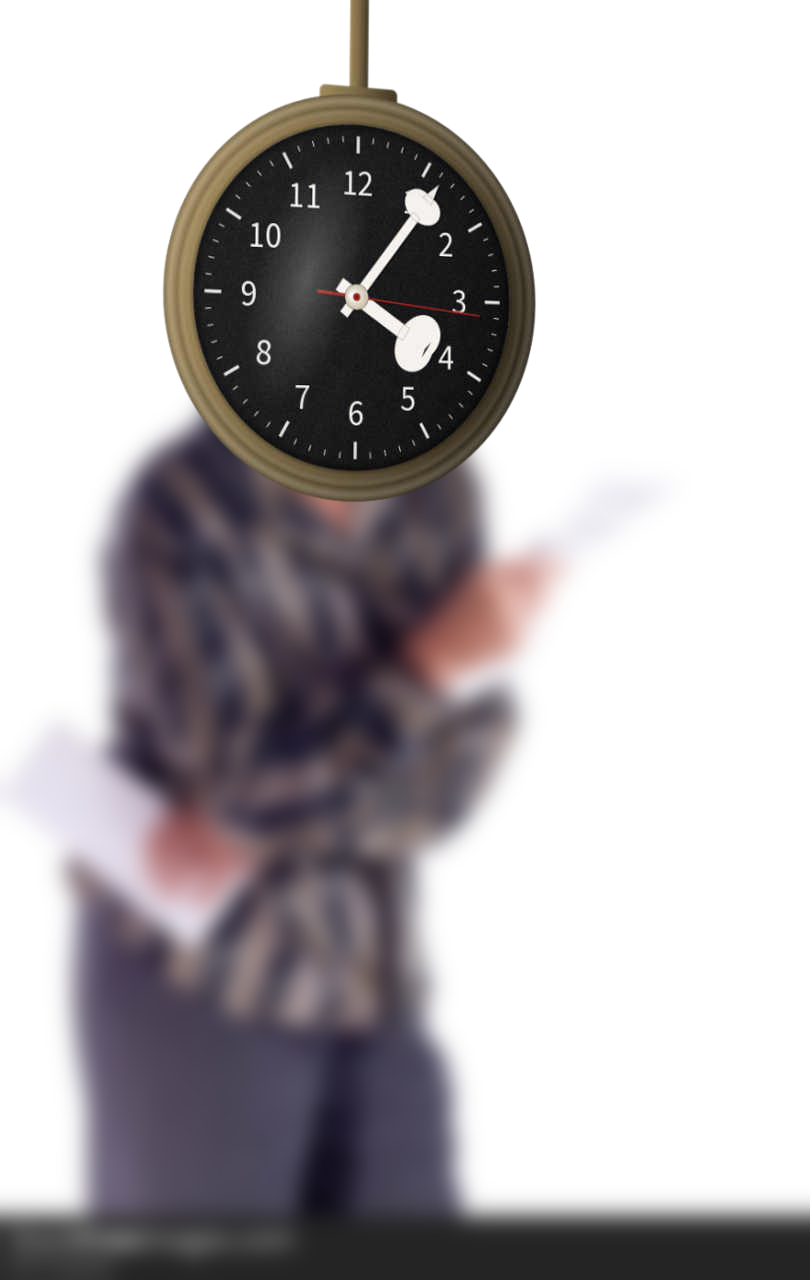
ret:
4,06,16
